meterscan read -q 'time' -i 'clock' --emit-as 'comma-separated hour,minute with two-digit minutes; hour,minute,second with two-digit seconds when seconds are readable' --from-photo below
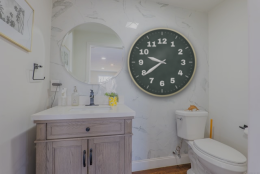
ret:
9,39
